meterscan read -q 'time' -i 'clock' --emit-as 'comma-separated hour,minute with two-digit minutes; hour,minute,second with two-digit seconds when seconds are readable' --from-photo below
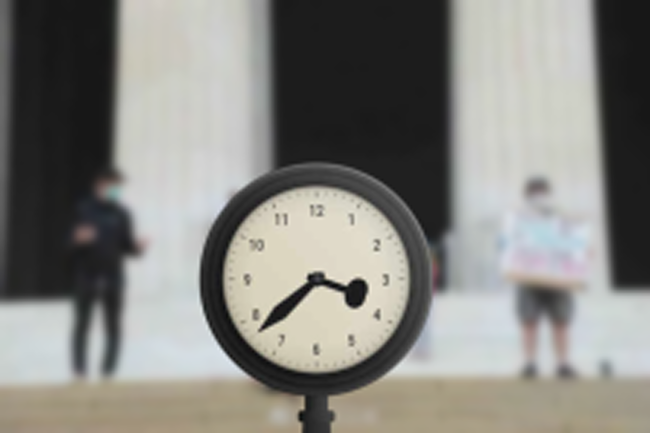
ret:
3,38
